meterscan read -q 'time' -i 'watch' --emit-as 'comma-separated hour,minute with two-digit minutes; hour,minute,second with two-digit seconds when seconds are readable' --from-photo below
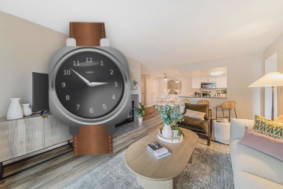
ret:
2,52
